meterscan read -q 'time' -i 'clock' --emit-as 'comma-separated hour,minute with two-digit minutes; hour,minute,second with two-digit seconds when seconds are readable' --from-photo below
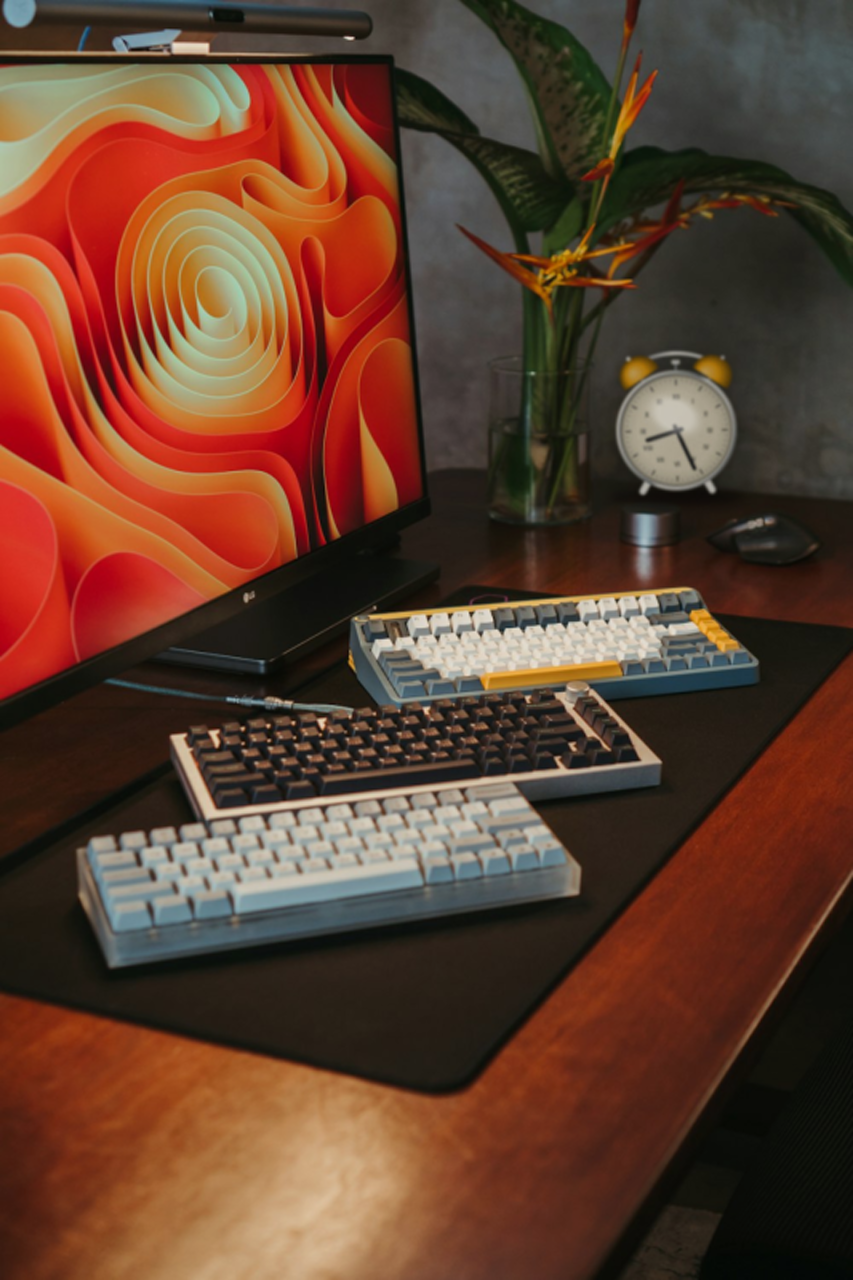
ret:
8,26
